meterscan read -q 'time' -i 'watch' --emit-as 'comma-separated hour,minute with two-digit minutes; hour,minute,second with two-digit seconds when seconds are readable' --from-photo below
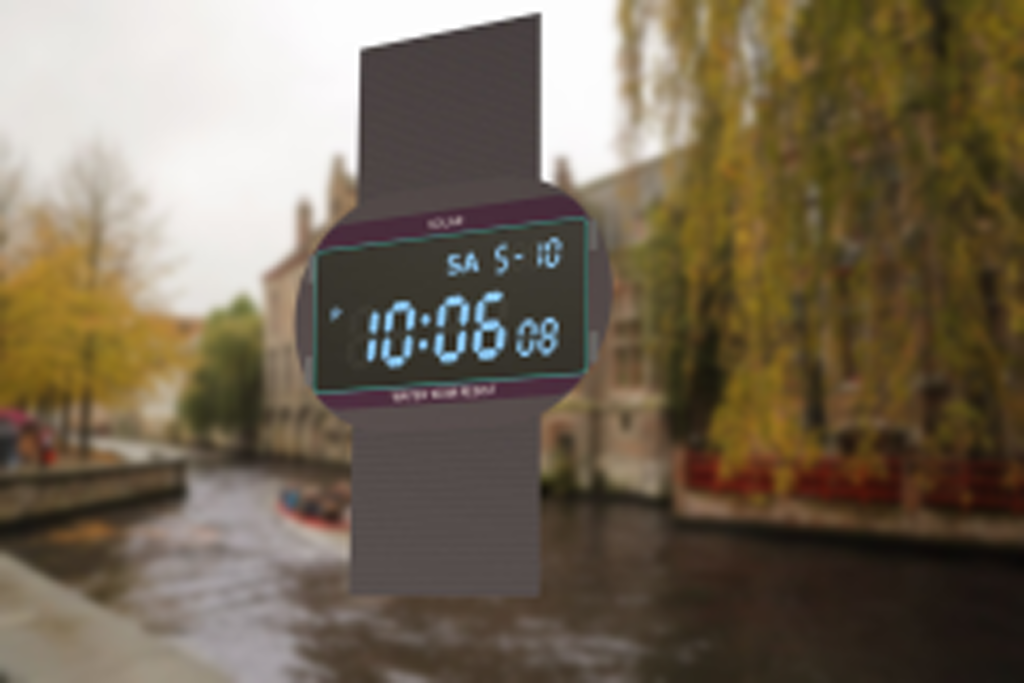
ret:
10,06,08
